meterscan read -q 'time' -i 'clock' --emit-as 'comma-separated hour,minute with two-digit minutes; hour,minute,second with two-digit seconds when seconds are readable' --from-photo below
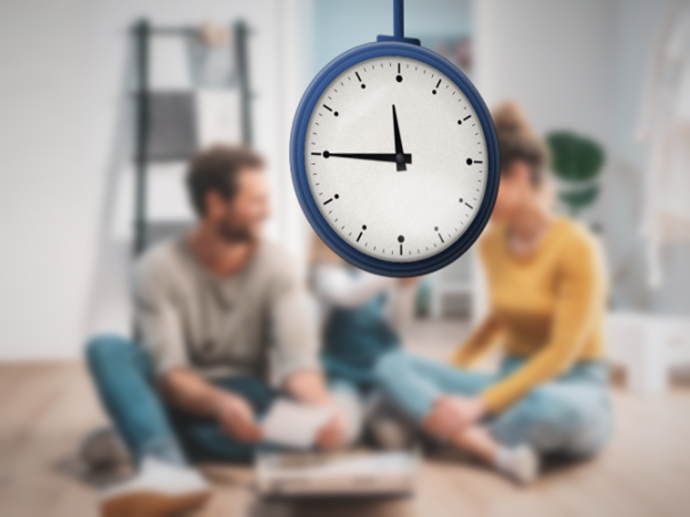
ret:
11,45
